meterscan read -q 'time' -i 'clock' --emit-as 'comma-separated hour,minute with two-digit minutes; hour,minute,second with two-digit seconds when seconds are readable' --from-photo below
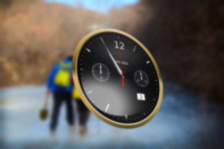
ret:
10,55
